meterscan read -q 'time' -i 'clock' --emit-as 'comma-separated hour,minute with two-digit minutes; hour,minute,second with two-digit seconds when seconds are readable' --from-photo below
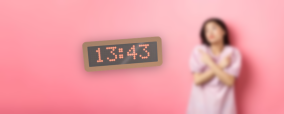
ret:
13,43
